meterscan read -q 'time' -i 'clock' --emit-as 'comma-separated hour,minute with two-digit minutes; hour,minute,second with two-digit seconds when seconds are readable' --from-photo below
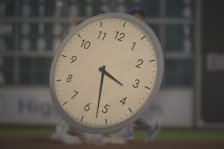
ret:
3,27
